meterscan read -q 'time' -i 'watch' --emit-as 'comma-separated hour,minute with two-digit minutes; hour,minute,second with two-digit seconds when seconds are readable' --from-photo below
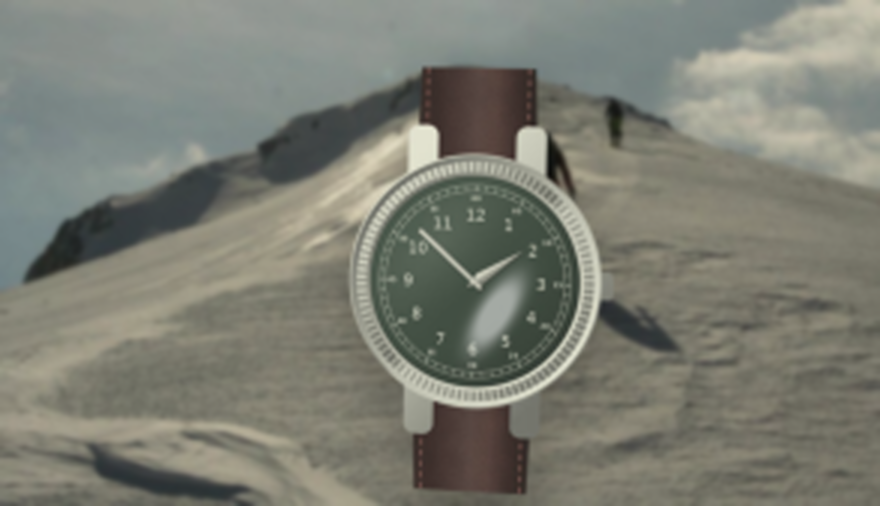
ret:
1,52
